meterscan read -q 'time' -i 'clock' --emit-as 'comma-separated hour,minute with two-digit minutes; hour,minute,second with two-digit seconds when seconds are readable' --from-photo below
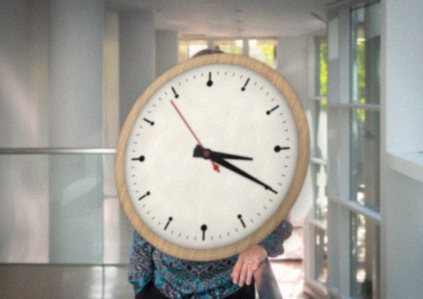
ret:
3,19,54
